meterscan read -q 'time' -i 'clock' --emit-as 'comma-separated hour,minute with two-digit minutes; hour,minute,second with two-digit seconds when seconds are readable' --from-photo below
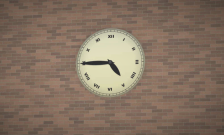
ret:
4,45
